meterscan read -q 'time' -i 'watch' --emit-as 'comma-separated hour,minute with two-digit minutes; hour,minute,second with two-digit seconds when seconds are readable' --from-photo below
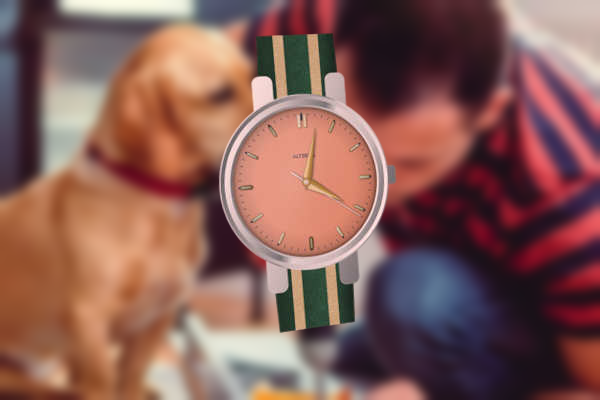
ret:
4,02,21
